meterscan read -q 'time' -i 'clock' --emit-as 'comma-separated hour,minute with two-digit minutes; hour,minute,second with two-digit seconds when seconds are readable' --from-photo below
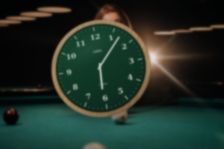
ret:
6,07
